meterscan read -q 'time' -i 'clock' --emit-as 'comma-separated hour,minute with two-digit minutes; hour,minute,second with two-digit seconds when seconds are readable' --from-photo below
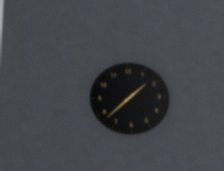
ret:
1,38
